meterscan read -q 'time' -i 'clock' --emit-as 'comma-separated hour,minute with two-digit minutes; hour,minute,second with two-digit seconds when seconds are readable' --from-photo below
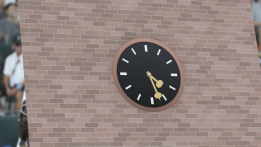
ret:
4,27
